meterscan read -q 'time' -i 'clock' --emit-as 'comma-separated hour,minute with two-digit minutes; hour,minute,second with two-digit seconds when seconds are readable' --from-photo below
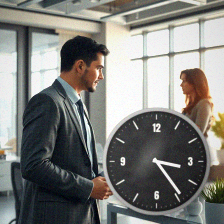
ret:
3,24
